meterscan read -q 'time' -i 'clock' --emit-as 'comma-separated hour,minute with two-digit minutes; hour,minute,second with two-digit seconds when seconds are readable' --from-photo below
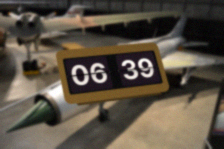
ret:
6,39
